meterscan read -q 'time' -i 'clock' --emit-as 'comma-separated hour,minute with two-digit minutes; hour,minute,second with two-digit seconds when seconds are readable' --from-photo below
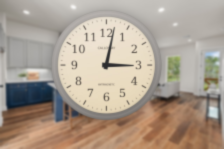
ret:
3,02
